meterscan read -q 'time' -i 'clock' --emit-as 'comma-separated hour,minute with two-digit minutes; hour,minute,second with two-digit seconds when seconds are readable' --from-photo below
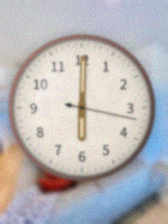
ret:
6,00,17
